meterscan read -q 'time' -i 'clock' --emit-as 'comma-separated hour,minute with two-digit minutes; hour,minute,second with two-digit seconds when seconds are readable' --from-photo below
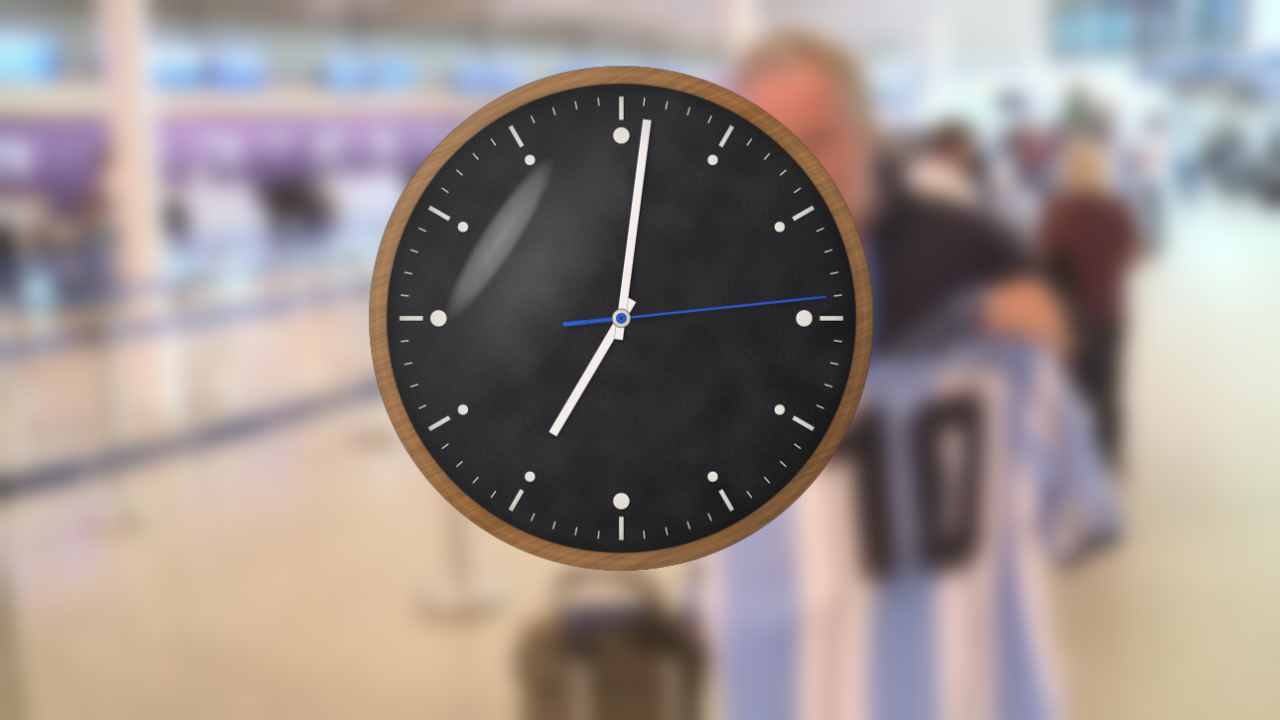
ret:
7,01,14
